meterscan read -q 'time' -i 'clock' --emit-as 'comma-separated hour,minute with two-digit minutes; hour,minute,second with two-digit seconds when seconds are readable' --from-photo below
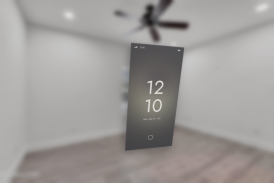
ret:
12,10
